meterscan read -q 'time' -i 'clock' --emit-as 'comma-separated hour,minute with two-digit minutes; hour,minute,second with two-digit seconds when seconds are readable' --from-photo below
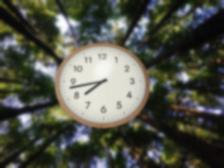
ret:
7,43
